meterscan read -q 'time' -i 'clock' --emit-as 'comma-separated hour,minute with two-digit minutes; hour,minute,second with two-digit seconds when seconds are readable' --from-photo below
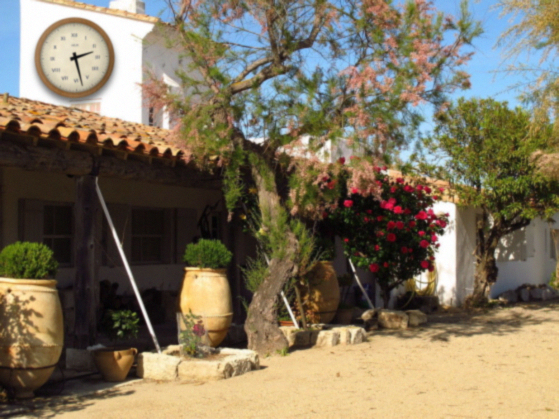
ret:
2,28
